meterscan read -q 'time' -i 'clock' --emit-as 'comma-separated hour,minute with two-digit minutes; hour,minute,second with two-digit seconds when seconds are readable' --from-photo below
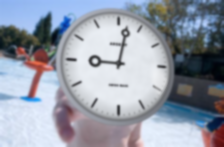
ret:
9,02
